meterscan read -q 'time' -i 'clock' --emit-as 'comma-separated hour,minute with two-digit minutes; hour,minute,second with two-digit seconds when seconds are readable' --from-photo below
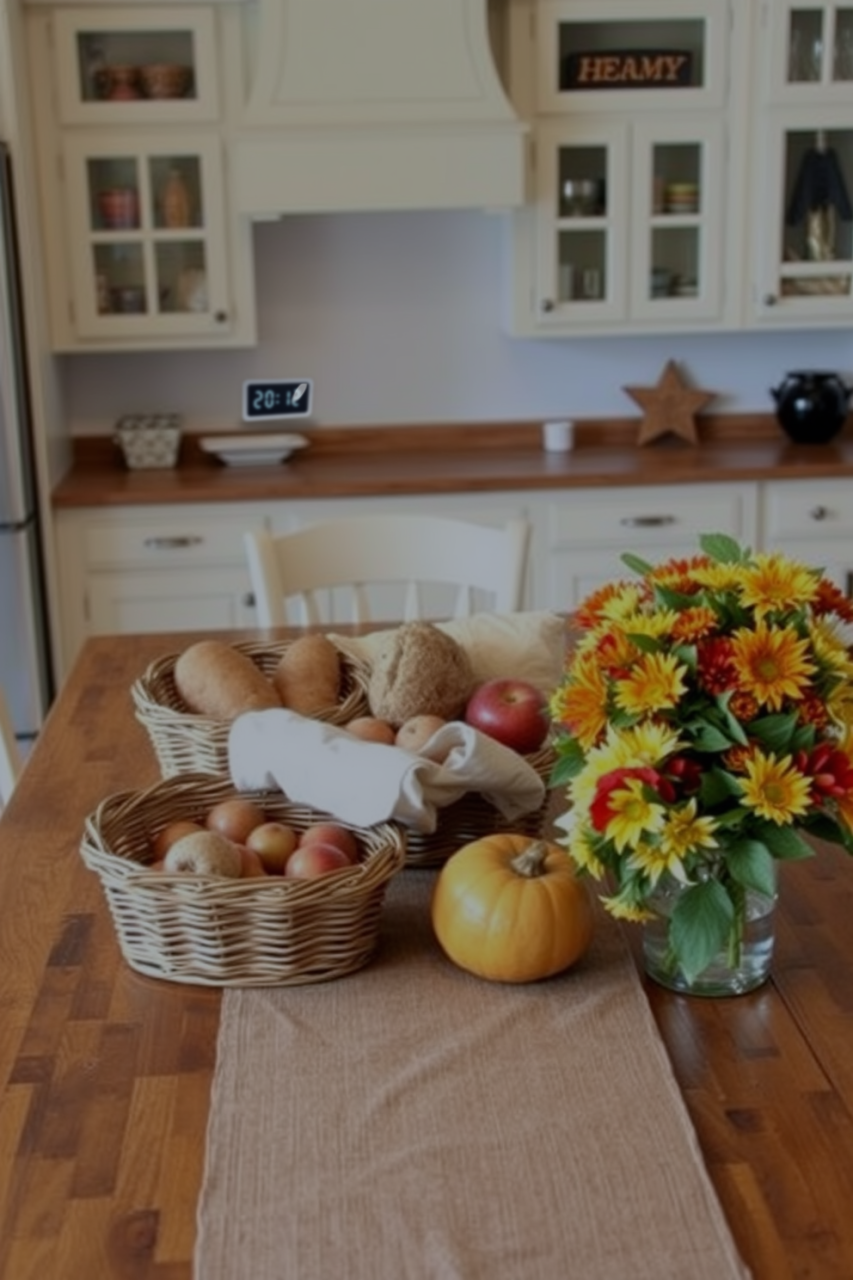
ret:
20,12
